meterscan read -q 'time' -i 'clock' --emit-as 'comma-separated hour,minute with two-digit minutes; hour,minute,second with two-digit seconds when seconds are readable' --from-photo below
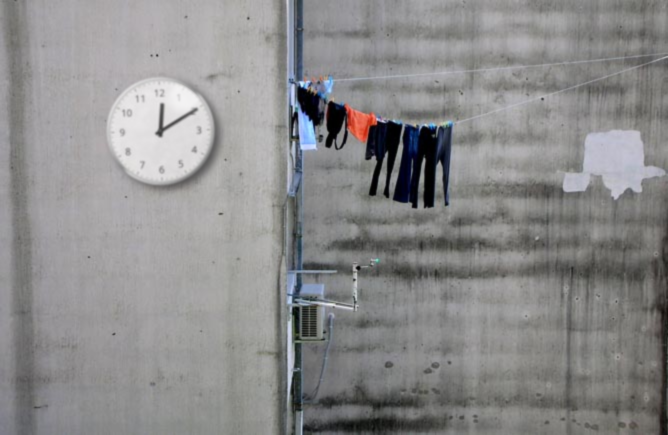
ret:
12,10
